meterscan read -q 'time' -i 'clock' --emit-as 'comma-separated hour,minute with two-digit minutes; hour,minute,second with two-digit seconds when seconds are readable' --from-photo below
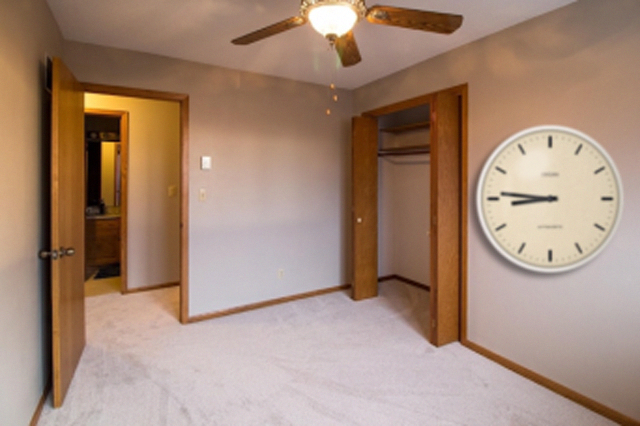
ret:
8,46
